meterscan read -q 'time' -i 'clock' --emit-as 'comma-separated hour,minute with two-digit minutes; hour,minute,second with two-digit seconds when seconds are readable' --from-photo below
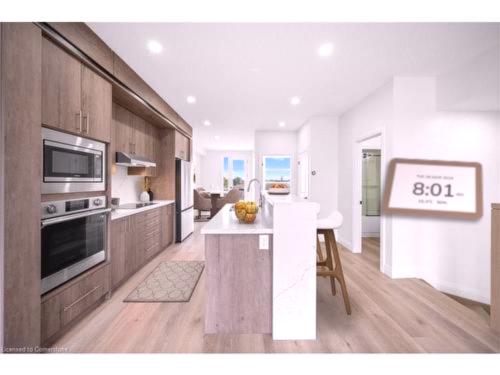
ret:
8,01
